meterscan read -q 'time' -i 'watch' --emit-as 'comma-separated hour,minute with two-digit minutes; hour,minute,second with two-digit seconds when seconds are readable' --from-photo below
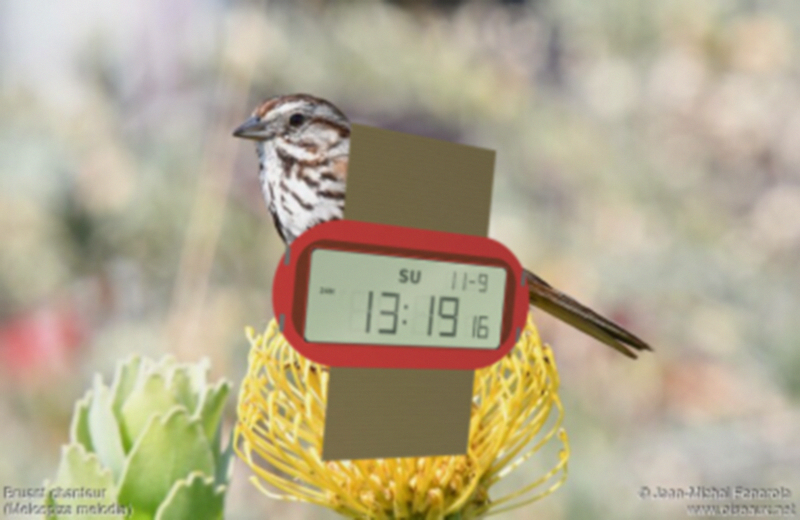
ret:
13,19,16
